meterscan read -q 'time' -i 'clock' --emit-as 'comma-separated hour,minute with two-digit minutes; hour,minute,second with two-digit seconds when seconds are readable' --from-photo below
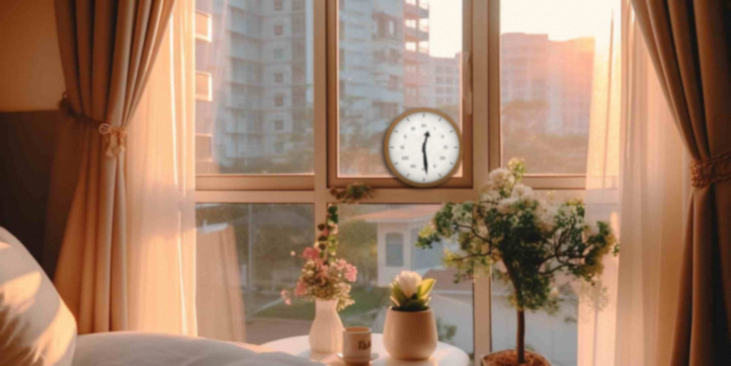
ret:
12,29
